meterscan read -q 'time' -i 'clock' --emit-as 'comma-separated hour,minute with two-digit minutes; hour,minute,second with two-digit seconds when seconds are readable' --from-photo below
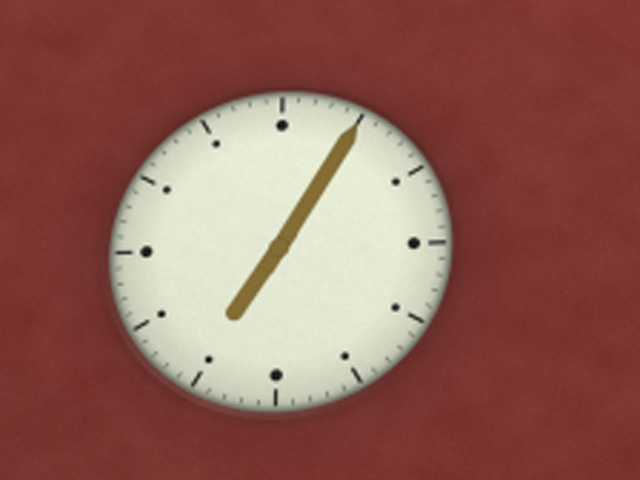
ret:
7,05
